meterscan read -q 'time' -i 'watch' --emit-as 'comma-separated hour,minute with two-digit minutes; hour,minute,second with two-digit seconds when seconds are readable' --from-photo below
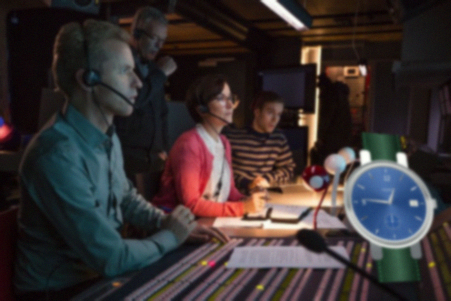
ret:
12,46
